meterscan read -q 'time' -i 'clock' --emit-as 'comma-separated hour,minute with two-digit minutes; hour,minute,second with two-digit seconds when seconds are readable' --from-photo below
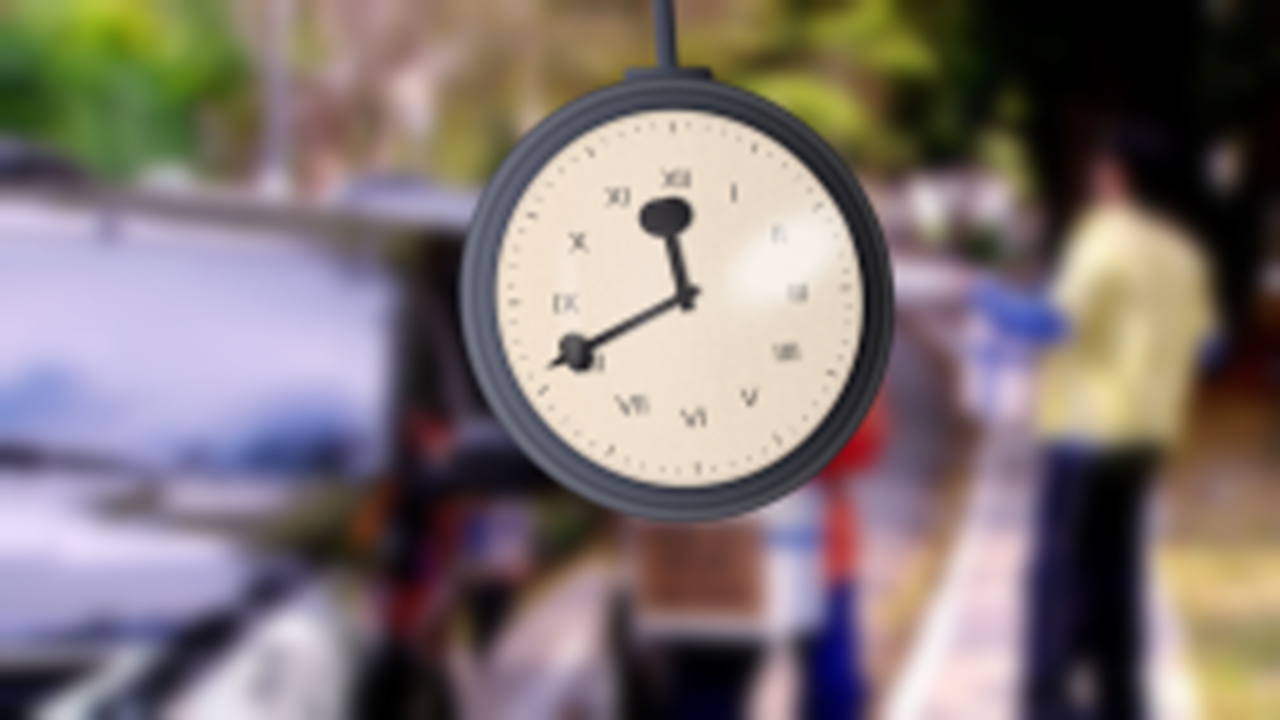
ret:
11,41
